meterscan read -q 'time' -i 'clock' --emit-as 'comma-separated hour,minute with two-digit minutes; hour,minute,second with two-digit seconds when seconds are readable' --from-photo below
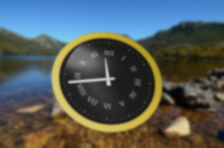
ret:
11,43
